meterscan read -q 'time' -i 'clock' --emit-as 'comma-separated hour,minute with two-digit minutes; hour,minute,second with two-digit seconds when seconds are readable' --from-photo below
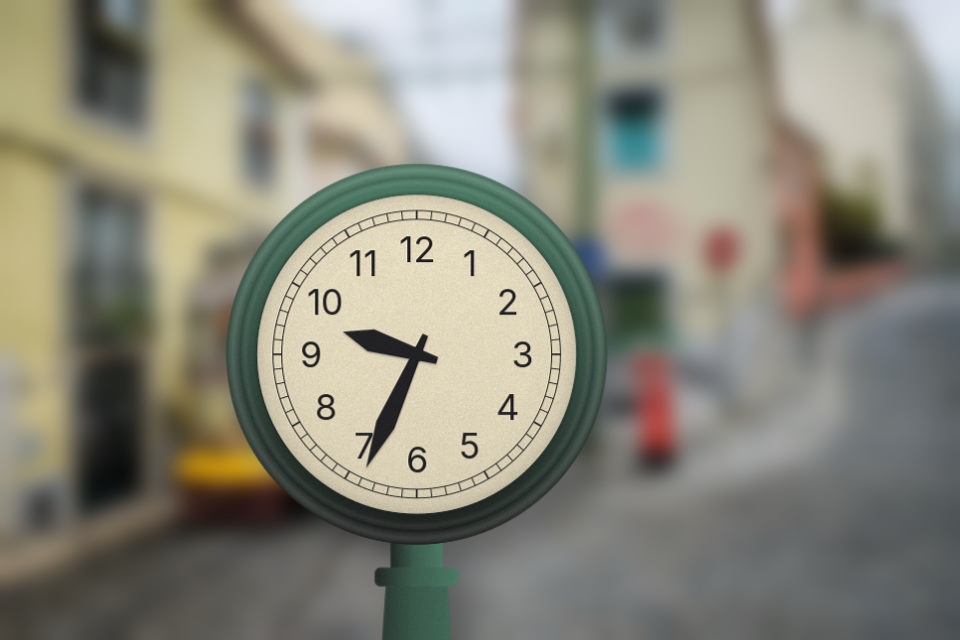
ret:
9,34
